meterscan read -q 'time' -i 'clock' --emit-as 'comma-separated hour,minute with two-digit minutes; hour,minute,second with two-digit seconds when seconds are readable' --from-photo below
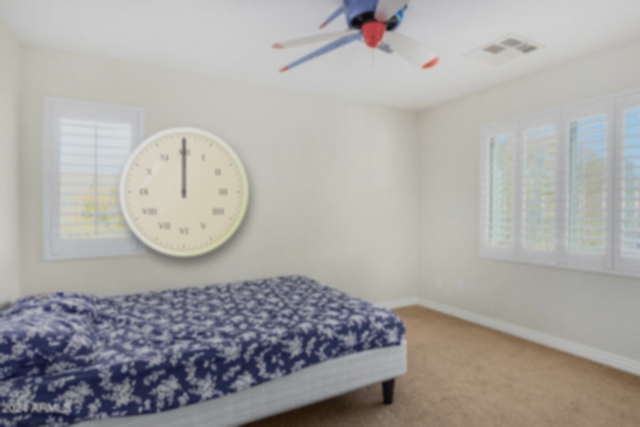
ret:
12,00
